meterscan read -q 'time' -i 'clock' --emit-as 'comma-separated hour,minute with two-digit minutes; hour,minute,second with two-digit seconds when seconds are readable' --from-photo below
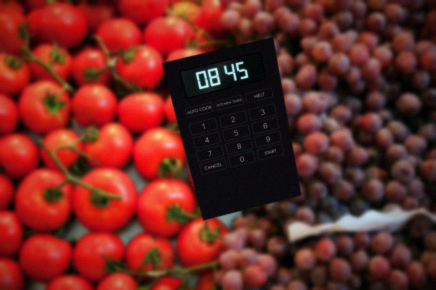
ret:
8,45
